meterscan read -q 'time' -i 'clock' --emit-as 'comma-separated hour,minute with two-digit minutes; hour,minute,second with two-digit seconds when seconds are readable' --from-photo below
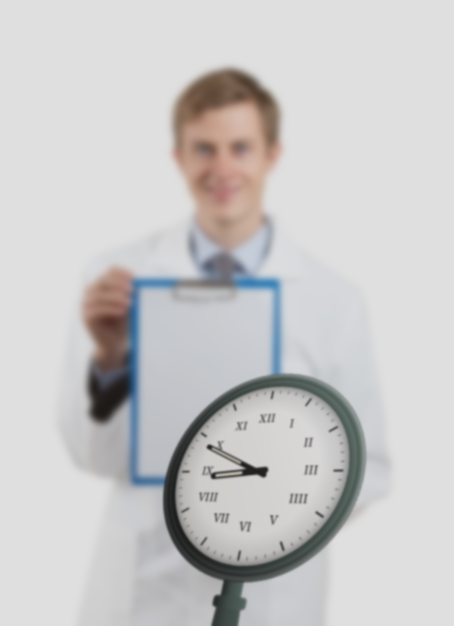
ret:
8,49
